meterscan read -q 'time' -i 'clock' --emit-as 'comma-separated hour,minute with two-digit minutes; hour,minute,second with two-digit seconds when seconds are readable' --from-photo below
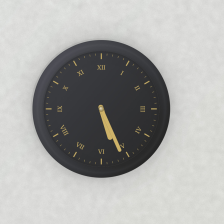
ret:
5,26
